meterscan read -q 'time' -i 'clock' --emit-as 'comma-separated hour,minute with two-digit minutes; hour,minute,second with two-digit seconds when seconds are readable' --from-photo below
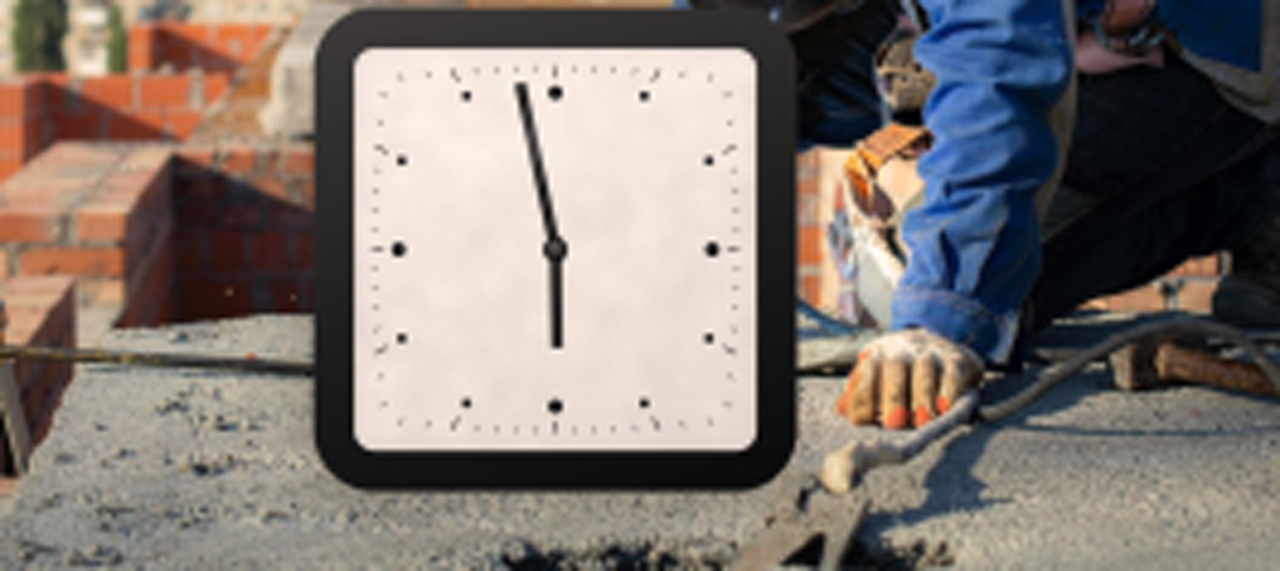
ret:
5,58
